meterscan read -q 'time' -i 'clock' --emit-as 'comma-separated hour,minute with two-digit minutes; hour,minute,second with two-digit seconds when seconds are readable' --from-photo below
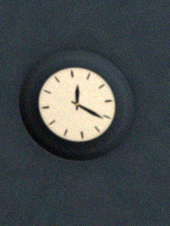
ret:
12,21
